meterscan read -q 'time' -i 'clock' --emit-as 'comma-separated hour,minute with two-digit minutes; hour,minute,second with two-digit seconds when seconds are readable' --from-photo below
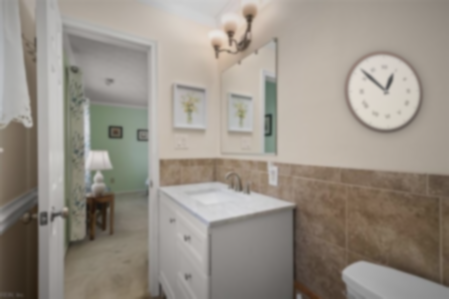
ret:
12,52
